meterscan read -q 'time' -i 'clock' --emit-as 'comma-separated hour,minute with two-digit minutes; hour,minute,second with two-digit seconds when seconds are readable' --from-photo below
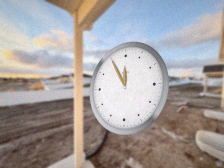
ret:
11,55
